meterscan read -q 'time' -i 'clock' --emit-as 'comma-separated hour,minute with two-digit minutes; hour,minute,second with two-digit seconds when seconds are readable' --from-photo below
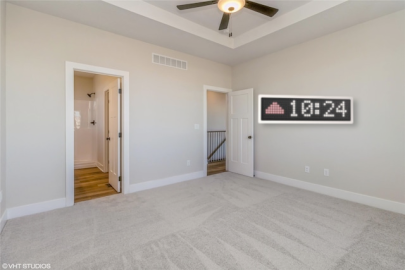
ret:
10,24
